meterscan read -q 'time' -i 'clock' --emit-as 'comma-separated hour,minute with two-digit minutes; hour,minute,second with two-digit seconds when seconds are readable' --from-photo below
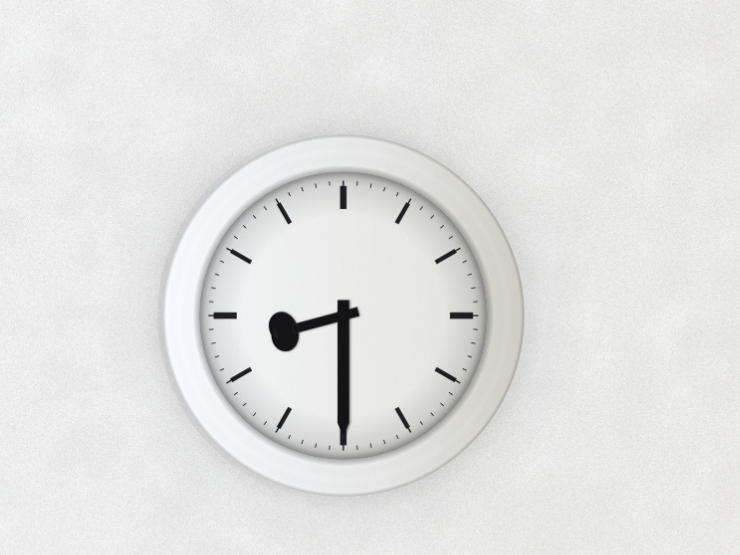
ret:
8,30
